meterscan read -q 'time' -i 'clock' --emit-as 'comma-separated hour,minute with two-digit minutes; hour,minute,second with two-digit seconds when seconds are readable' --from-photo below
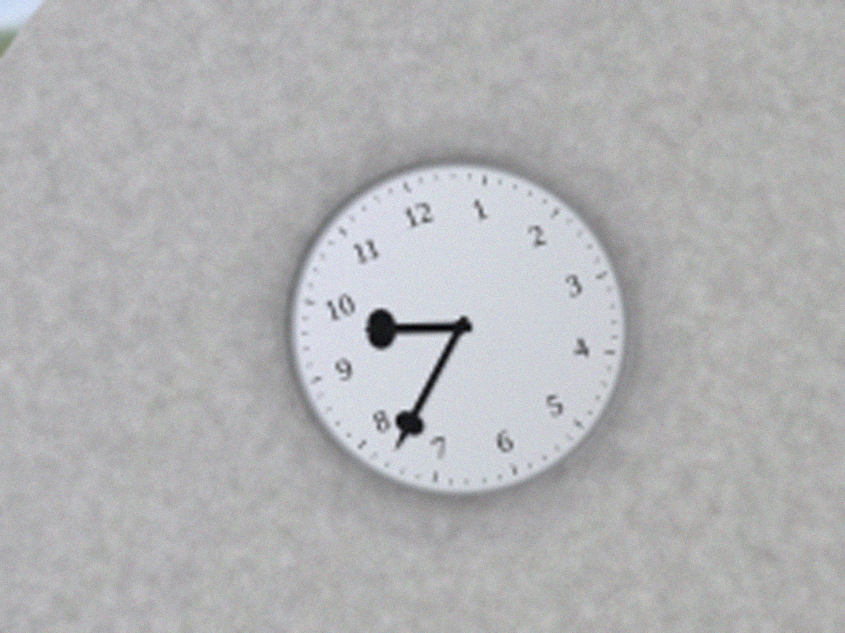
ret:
9,38
